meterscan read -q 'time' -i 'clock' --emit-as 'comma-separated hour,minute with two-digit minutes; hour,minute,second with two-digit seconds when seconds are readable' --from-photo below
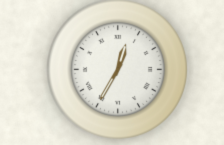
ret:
12,35
